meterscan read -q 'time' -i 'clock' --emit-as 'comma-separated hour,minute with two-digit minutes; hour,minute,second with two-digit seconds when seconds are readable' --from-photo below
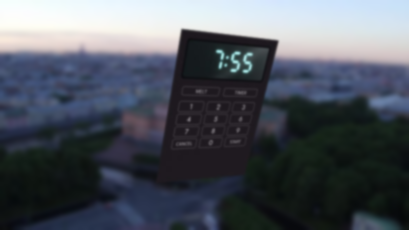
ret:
7,55
